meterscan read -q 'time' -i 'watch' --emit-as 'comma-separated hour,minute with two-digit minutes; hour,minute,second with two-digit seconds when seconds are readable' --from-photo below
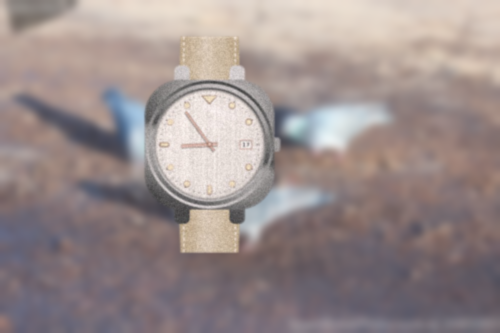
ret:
8,54
